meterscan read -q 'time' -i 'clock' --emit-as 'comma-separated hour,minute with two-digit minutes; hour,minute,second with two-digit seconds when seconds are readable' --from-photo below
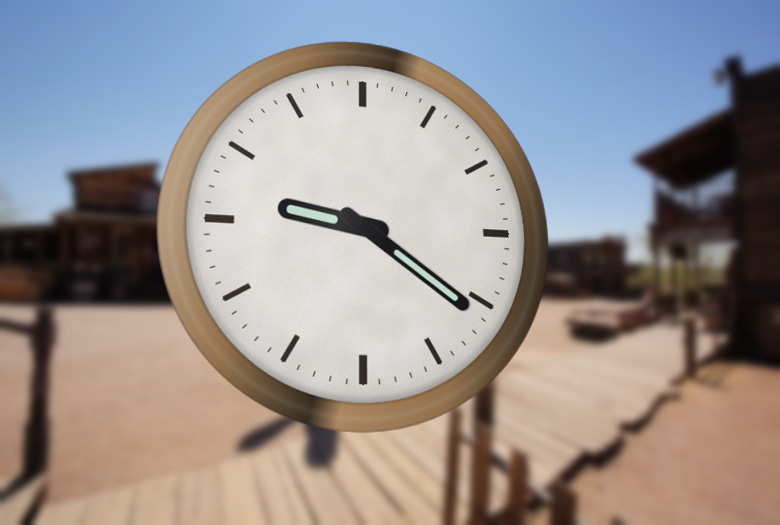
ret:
9,21
